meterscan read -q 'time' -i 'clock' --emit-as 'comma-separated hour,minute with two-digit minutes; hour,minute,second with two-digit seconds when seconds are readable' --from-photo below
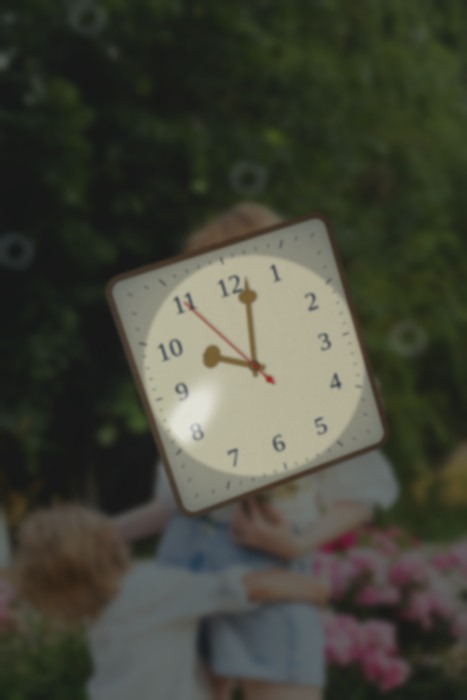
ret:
10,01,55
